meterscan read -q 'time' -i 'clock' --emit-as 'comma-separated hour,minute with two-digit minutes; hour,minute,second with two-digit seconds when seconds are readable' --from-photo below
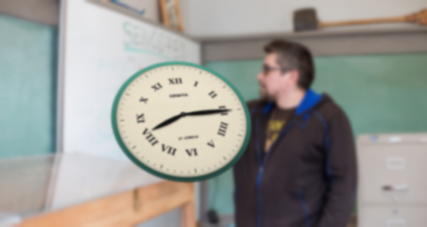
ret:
8,15
